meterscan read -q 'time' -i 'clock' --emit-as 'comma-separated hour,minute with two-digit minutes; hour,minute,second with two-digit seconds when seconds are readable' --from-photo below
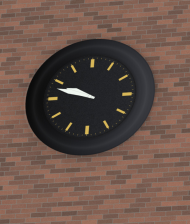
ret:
9,48
